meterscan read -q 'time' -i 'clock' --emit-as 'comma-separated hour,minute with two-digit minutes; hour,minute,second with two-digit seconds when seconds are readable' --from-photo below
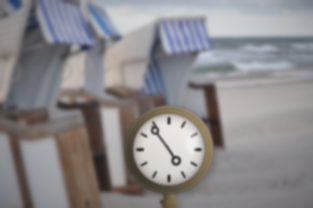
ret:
4,54
